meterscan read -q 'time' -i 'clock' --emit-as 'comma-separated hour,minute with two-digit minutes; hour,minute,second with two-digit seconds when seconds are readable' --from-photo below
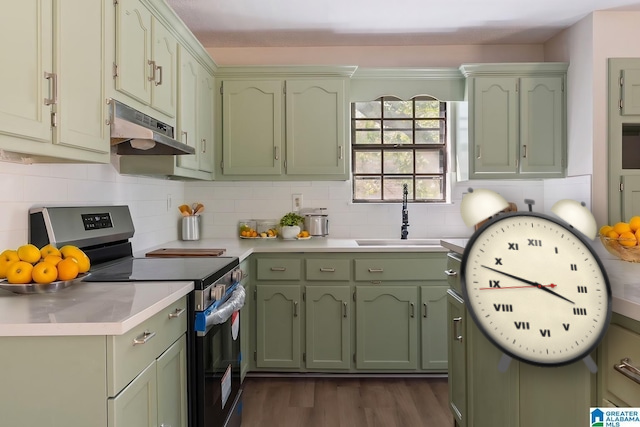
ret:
3,47,44
